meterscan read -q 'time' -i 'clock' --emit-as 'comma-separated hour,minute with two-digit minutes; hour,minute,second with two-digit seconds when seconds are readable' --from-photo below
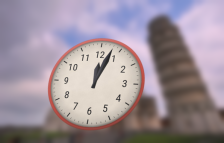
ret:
12,03
